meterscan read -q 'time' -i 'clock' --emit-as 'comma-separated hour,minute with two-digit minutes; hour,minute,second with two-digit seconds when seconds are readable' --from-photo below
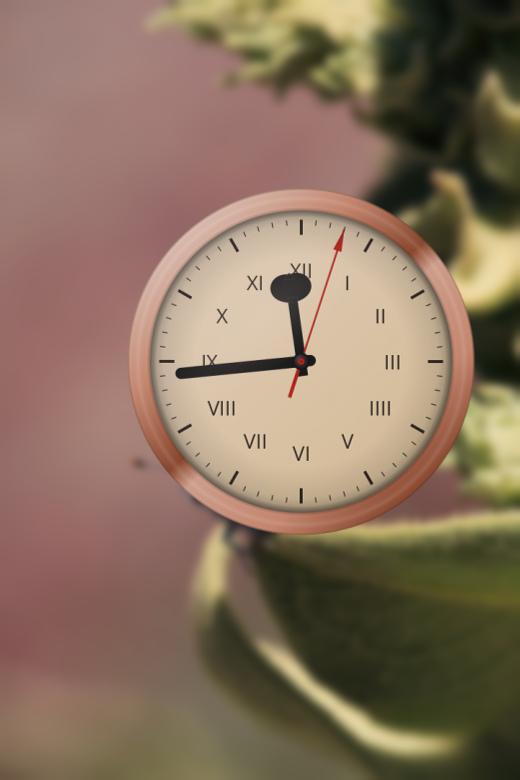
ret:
11,44,03
